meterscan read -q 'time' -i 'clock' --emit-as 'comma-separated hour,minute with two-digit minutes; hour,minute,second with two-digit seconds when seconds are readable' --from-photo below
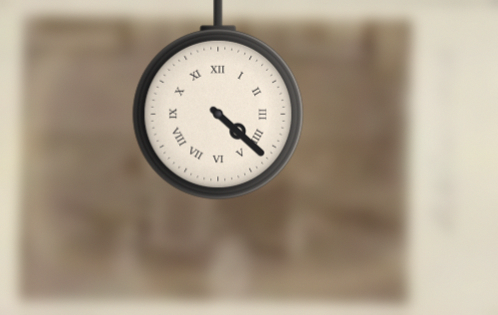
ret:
4,22
